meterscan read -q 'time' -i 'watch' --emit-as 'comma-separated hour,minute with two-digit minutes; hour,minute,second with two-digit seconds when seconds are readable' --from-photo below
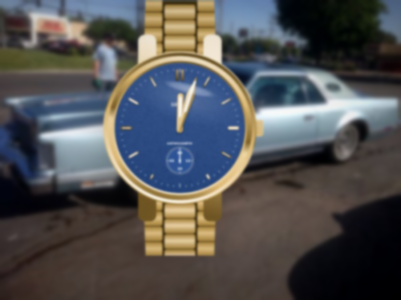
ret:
12,03
